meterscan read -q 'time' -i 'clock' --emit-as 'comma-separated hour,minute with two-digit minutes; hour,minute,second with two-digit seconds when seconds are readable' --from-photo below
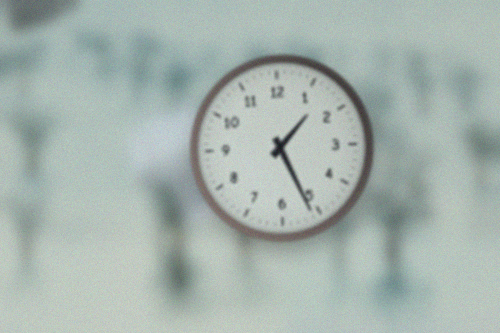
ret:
1,26
